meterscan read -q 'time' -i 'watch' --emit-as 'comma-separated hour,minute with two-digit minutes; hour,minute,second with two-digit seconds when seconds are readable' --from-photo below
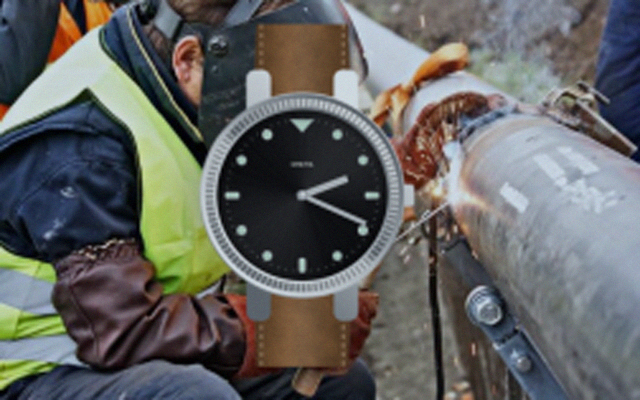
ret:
2,19
